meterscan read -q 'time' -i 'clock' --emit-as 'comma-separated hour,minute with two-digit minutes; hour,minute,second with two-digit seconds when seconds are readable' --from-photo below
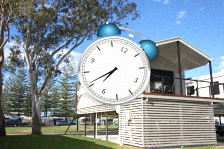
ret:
6,36
